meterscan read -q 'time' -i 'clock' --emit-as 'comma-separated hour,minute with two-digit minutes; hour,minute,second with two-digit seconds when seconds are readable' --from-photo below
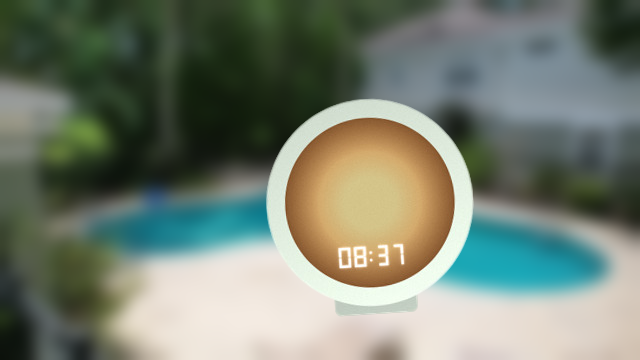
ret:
8,37
